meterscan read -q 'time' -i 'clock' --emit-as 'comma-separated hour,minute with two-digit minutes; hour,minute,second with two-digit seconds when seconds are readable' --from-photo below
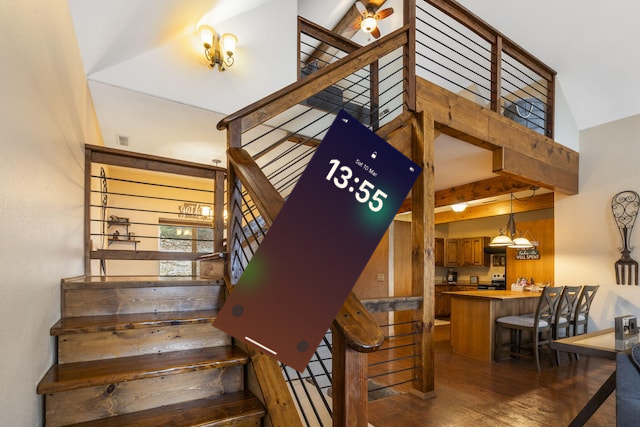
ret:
13,55
